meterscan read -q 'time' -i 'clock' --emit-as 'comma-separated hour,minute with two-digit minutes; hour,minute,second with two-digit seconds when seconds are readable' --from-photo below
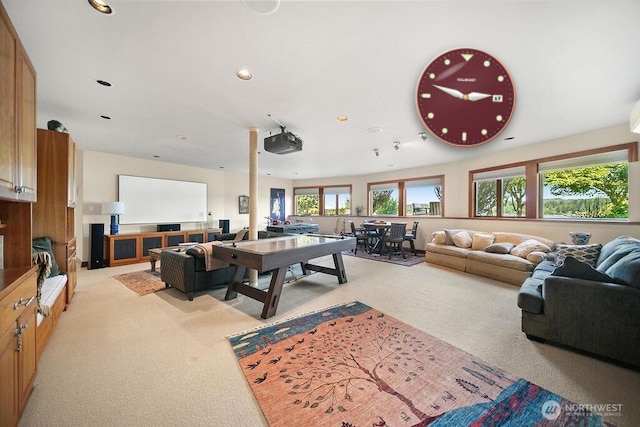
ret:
2,48
